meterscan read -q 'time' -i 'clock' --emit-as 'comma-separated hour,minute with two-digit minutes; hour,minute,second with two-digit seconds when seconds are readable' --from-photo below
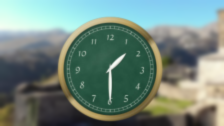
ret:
1,30
